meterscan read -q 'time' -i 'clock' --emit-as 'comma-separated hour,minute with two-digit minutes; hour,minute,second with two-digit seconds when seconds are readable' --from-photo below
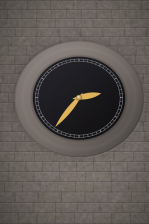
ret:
2,36
